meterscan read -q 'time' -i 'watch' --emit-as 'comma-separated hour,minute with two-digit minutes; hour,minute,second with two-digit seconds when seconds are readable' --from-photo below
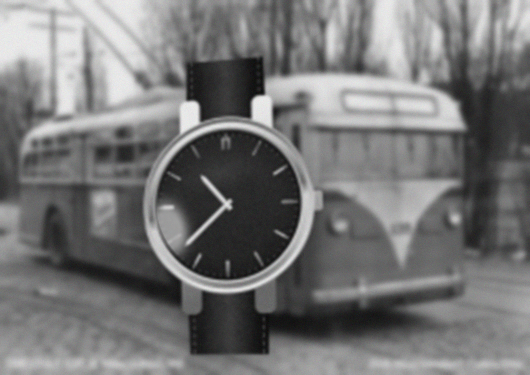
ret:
10,38
